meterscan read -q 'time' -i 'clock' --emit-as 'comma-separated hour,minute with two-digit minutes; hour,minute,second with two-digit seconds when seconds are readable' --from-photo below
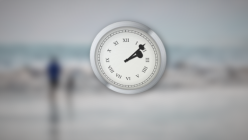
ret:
2,08
